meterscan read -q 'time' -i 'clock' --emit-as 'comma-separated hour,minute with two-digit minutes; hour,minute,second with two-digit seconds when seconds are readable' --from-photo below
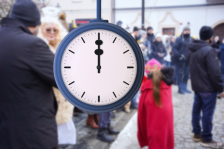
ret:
12,00
